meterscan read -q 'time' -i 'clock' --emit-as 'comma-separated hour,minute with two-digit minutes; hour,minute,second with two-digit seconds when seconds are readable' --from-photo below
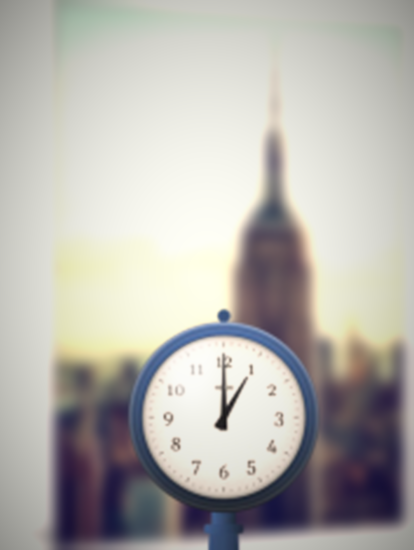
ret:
1,00
